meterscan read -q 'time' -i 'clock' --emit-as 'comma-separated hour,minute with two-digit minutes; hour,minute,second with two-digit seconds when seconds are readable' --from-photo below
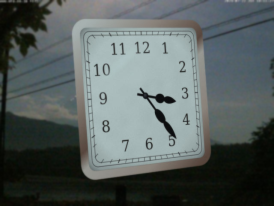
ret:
3,24
